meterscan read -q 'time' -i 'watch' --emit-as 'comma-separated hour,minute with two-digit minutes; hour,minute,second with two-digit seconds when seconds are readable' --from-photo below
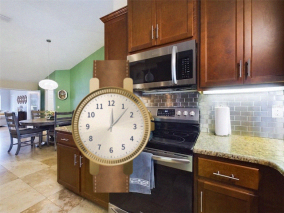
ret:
12,07
